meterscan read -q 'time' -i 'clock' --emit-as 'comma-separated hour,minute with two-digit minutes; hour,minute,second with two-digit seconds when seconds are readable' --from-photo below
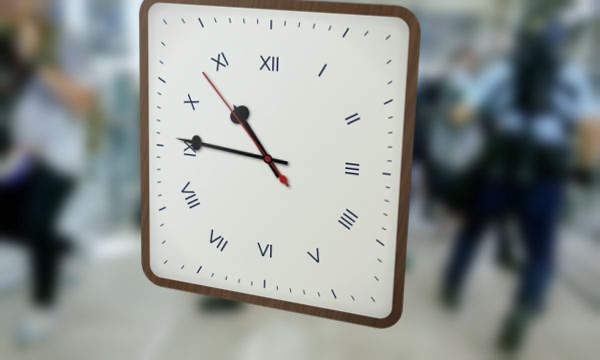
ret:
10,45,53
